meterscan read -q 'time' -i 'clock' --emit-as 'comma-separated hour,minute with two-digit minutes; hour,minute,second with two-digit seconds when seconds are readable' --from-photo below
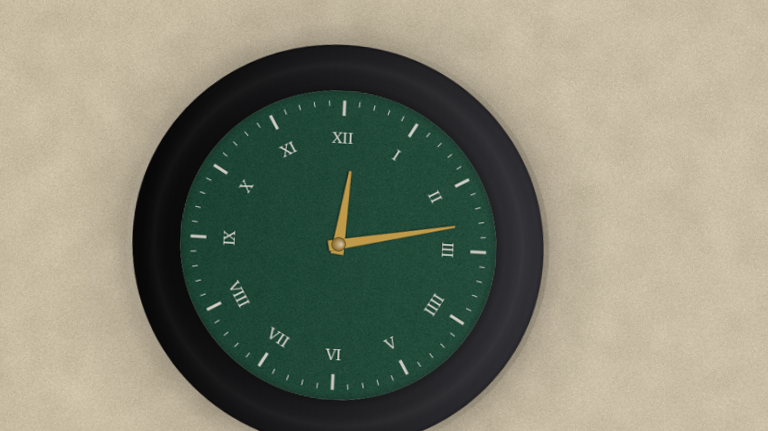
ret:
12,13
